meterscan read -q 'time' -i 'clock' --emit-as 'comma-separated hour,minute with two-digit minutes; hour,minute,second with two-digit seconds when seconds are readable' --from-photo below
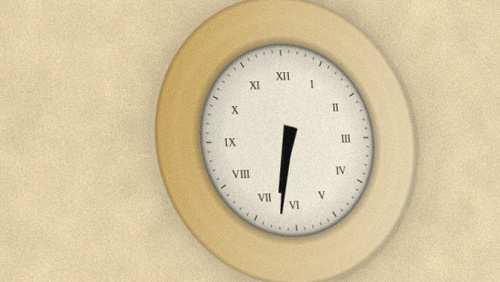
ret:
6,32
